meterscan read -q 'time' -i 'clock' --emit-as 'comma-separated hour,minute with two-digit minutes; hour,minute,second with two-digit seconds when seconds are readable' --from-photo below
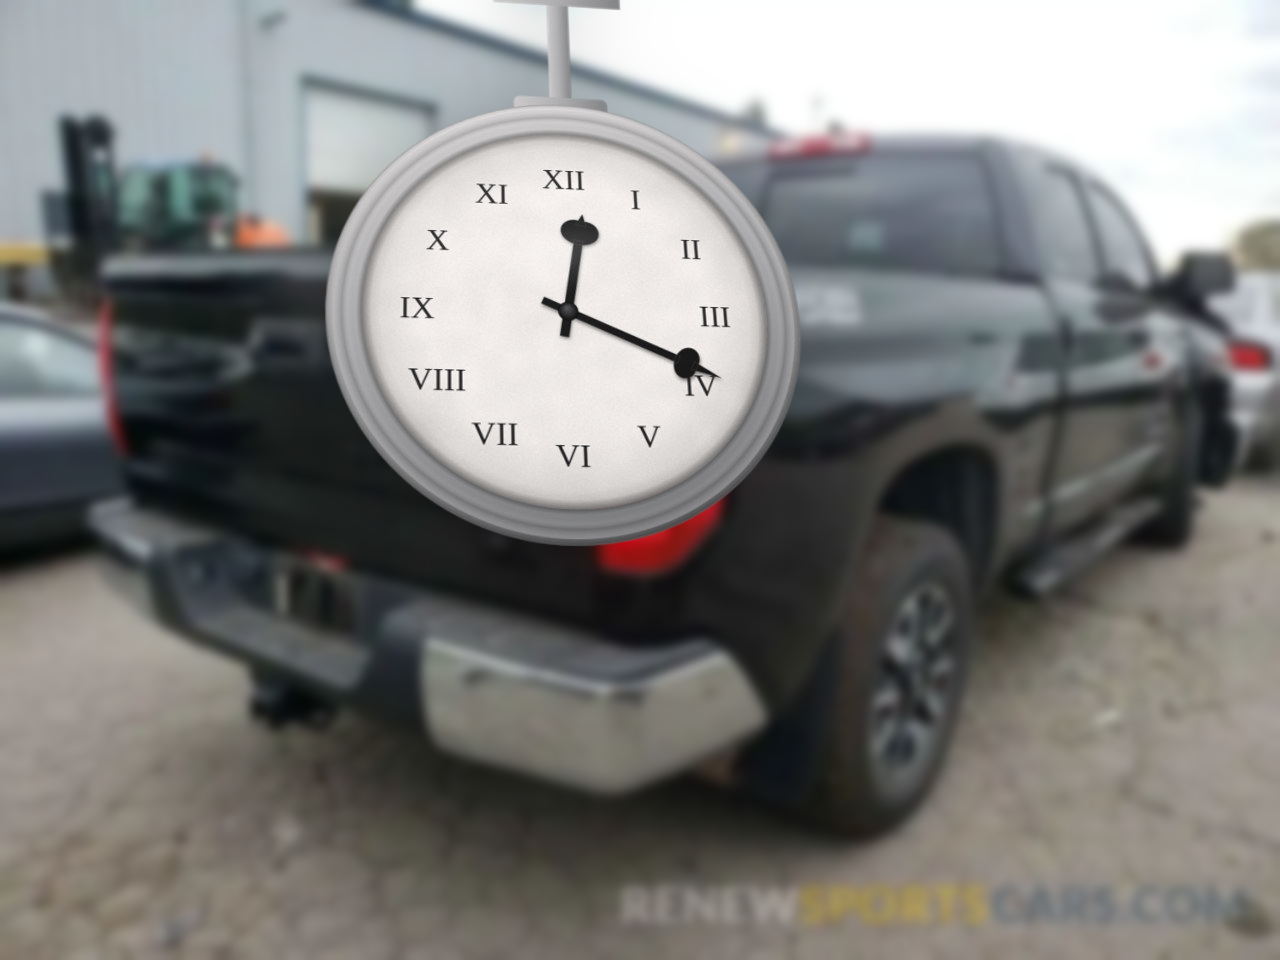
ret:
12,19
